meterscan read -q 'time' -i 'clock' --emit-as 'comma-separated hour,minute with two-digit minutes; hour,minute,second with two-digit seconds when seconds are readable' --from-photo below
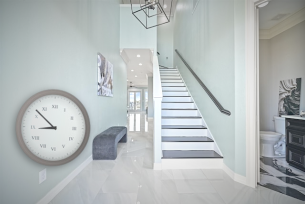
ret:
8,52
